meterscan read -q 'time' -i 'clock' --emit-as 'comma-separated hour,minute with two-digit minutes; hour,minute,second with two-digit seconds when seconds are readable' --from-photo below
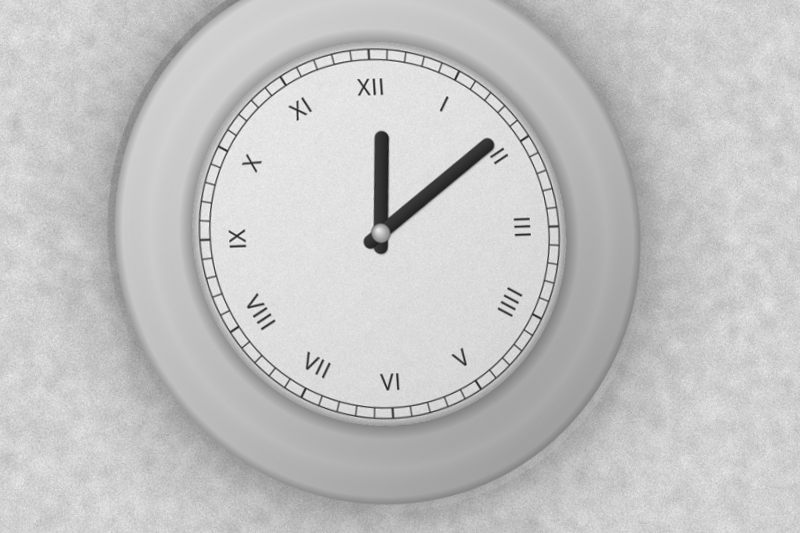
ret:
12,09
